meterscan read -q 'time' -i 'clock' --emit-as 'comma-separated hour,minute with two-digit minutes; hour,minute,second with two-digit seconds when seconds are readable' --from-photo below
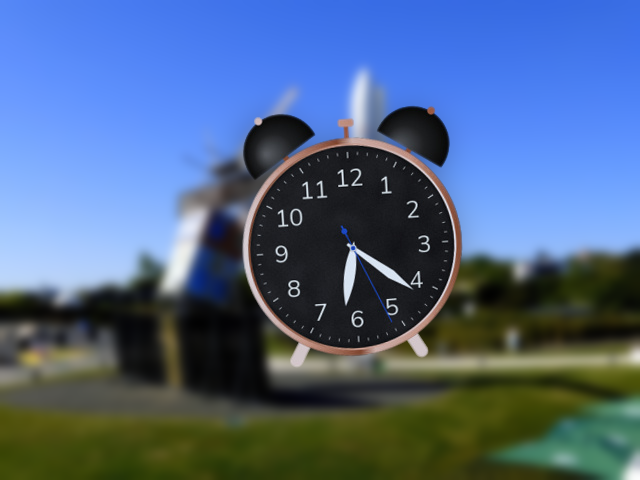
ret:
6,21,26
